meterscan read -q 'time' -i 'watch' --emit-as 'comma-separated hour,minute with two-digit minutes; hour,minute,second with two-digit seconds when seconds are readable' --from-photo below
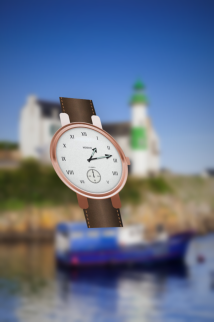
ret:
1,13
